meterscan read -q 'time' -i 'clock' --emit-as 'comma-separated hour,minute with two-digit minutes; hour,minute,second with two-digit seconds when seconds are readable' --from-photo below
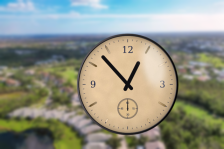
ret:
12,53
